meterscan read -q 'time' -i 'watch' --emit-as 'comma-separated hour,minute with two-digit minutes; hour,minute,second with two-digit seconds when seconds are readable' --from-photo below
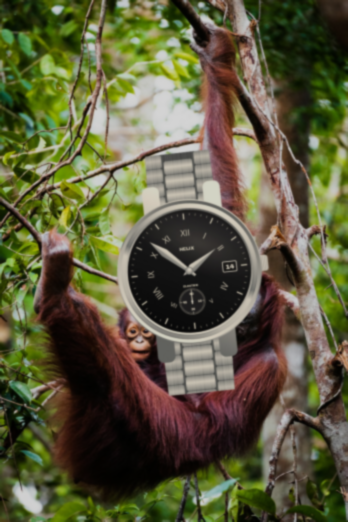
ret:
1,52
